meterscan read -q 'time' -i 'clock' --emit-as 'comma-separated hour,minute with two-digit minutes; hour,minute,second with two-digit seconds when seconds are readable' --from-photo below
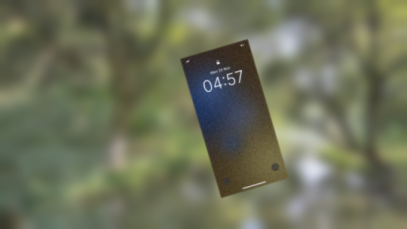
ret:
4,57
